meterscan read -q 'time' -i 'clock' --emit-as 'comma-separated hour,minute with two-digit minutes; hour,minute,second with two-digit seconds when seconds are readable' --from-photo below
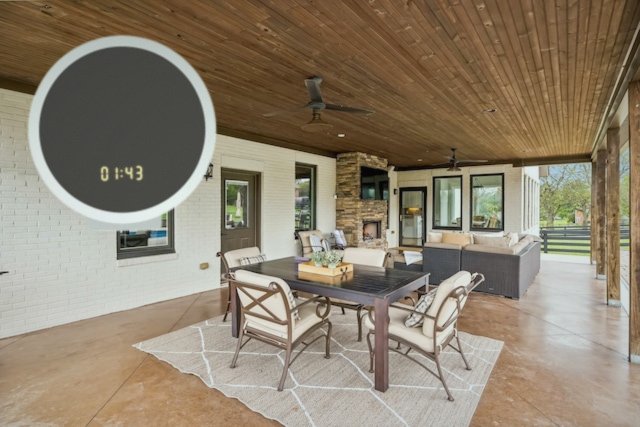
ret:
1,43
